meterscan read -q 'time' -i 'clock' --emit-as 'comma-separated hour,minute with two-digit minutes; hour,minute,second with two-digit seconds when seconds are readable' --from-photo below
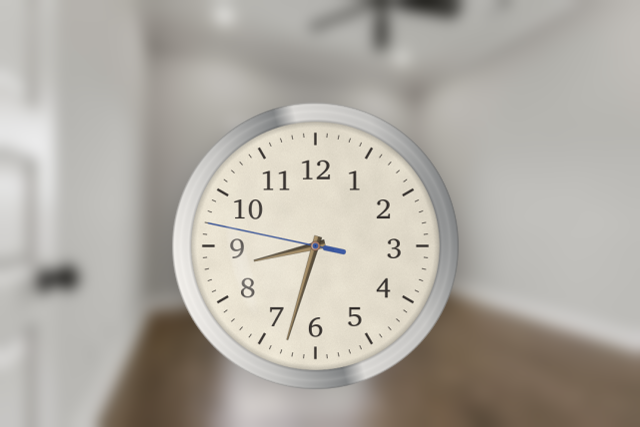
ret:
8,32,47
